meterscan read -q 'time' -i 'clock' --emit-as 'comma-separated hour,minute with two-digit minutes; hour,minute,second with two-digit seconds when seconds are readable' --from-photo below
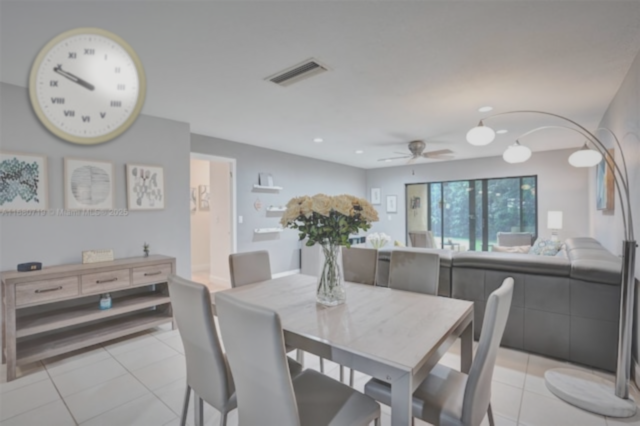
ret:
9,49
